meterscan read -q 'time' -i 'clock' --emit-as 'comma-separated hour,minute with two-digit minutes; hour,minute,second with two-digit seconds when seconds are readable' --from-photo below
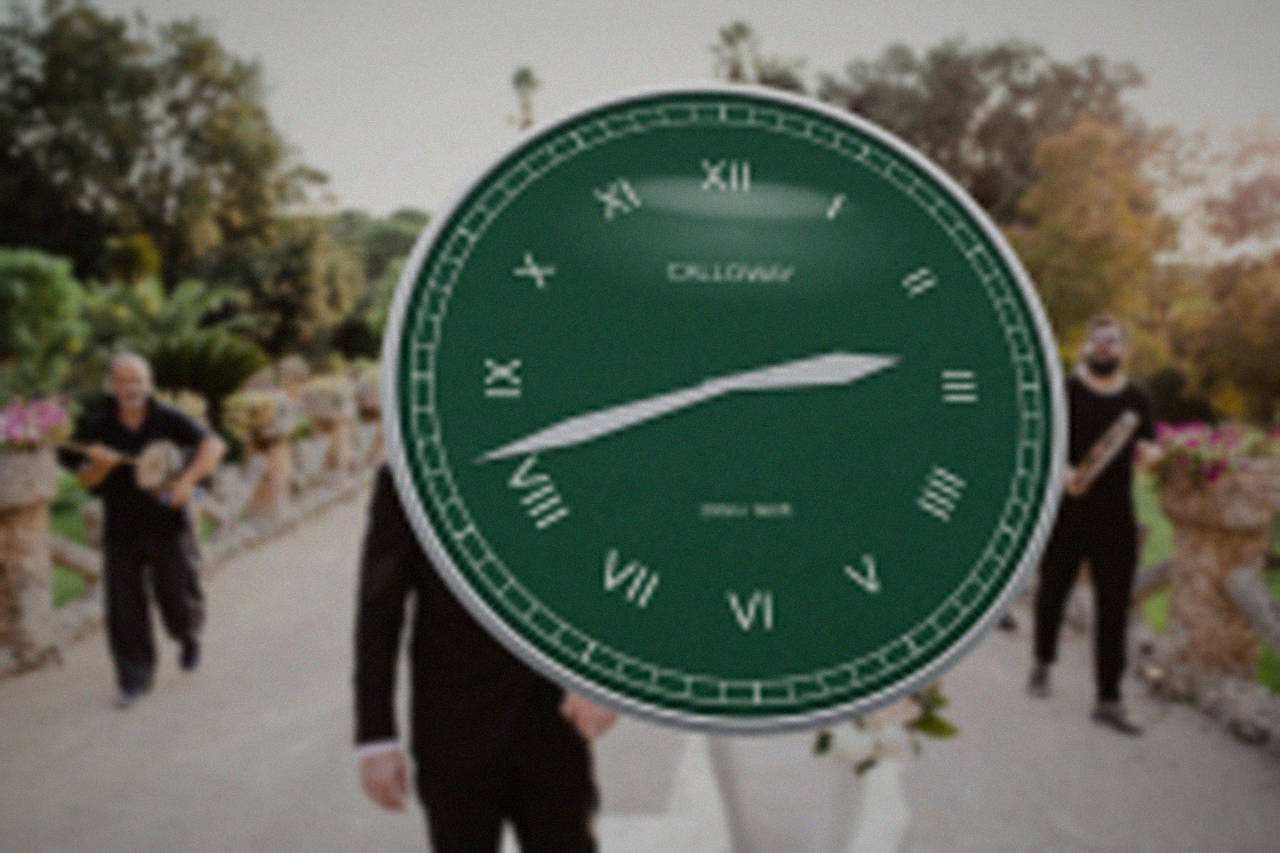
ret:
2,42
